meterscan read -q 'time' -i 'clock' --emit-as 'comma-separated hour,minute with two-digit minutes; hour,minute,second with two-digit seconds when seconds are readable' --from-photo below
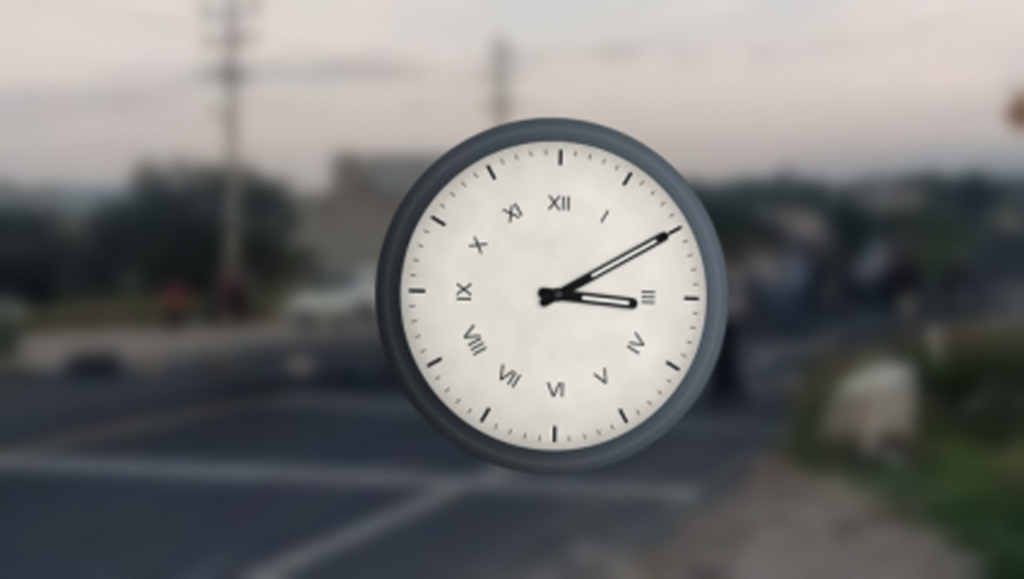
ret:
3,10
